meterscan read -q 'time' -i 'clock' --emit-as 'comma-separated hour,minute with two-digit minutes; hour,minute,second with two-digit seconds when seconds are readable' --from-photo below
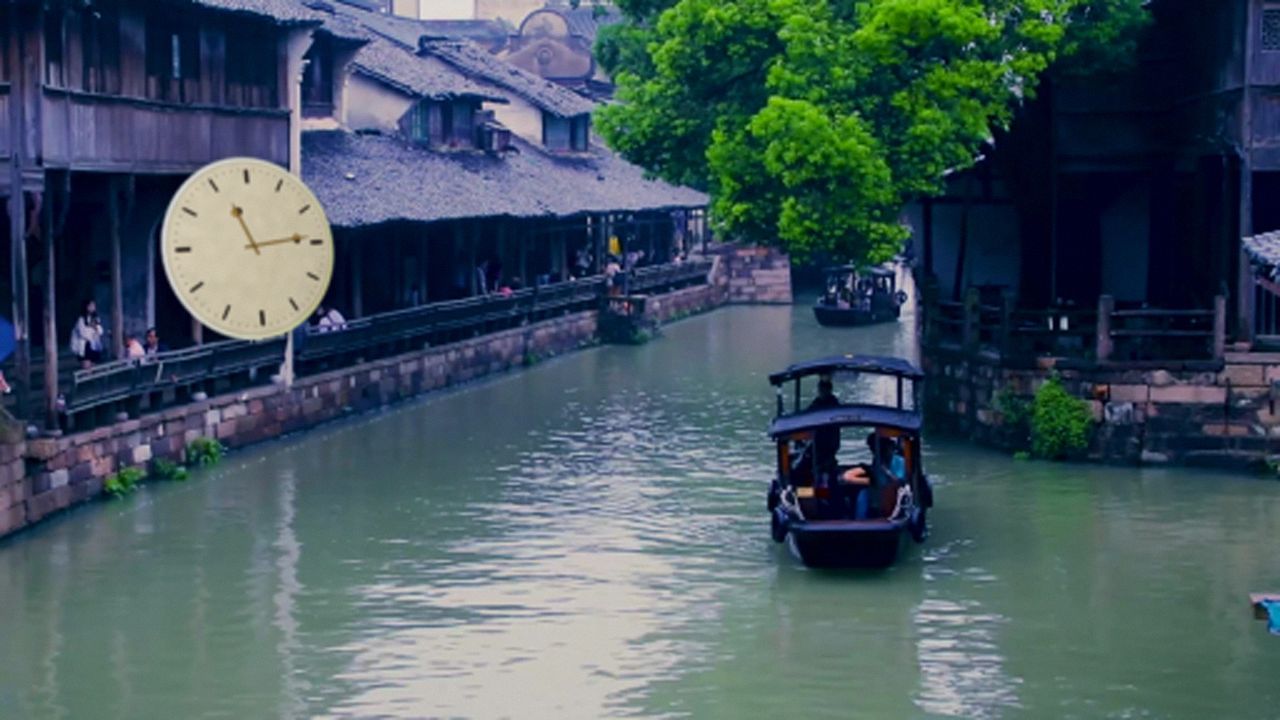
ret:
11,14
